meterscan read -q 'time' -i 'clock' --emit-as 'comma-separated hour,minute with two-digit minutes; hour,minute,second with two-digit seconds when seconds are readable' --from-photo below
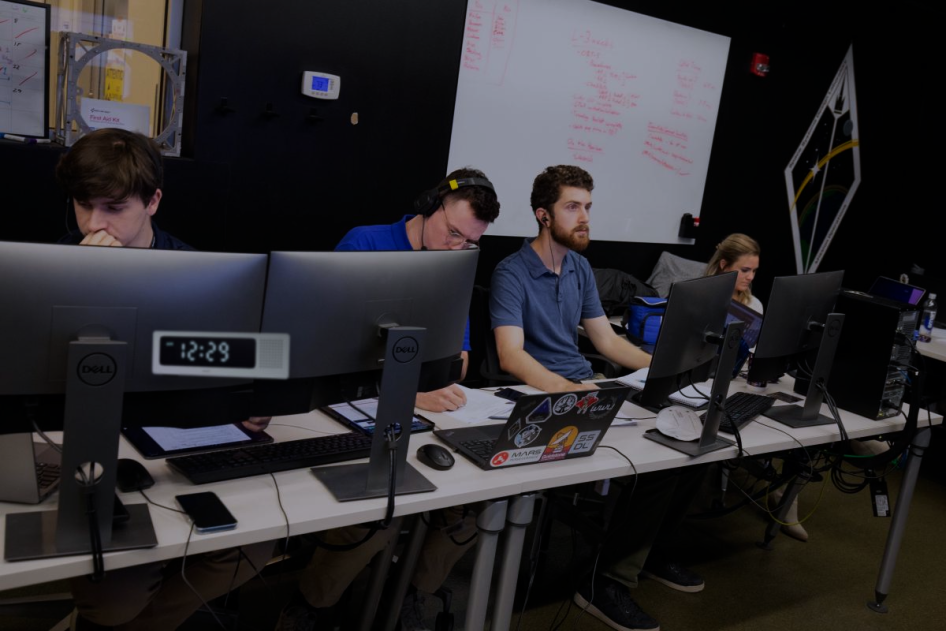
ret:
12,29
